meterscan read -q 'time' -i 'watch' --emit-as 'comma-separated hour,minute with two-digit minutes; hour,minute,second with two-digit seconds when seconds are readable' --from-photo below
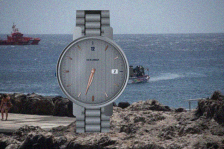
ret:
6,33
